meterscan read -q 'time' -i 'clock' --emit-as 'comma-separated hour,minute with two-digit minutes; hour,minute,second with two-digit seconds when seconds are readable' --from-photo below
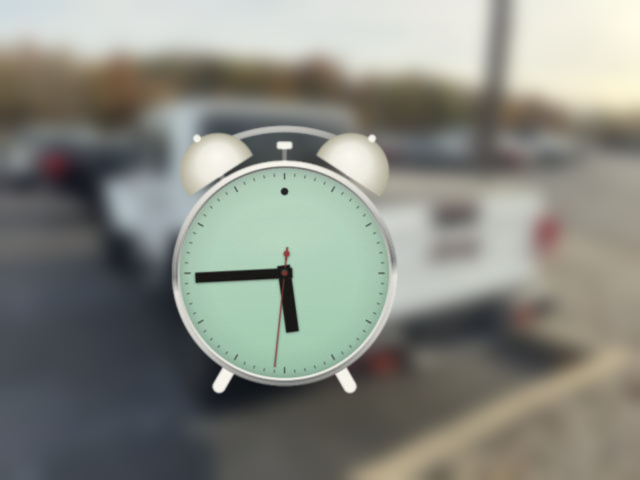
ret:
5,44,31
